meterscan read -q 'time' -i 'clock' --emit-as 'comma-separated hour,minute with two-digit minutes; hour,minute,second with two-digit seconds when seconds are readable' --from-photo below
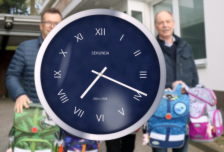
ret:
7,19
